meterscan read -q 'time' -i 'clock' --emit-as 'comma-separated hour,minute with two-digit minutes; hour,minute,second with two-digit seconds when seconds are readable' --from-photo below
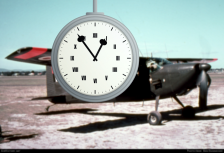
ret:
12,54
